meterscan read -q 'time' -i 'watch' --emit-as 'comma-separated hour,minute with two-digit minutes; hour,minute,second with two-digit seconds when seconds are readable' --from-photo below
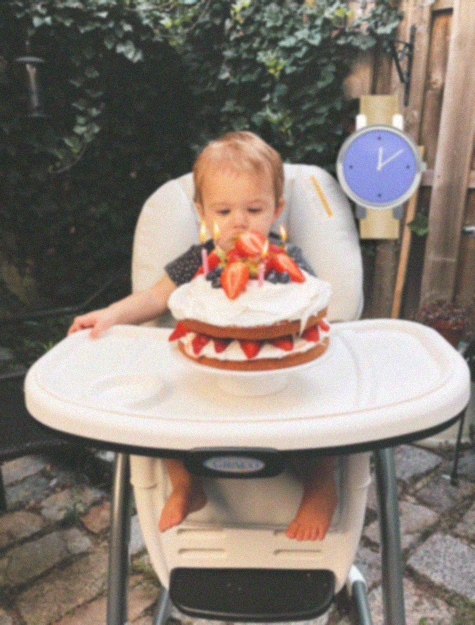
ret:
12,09
